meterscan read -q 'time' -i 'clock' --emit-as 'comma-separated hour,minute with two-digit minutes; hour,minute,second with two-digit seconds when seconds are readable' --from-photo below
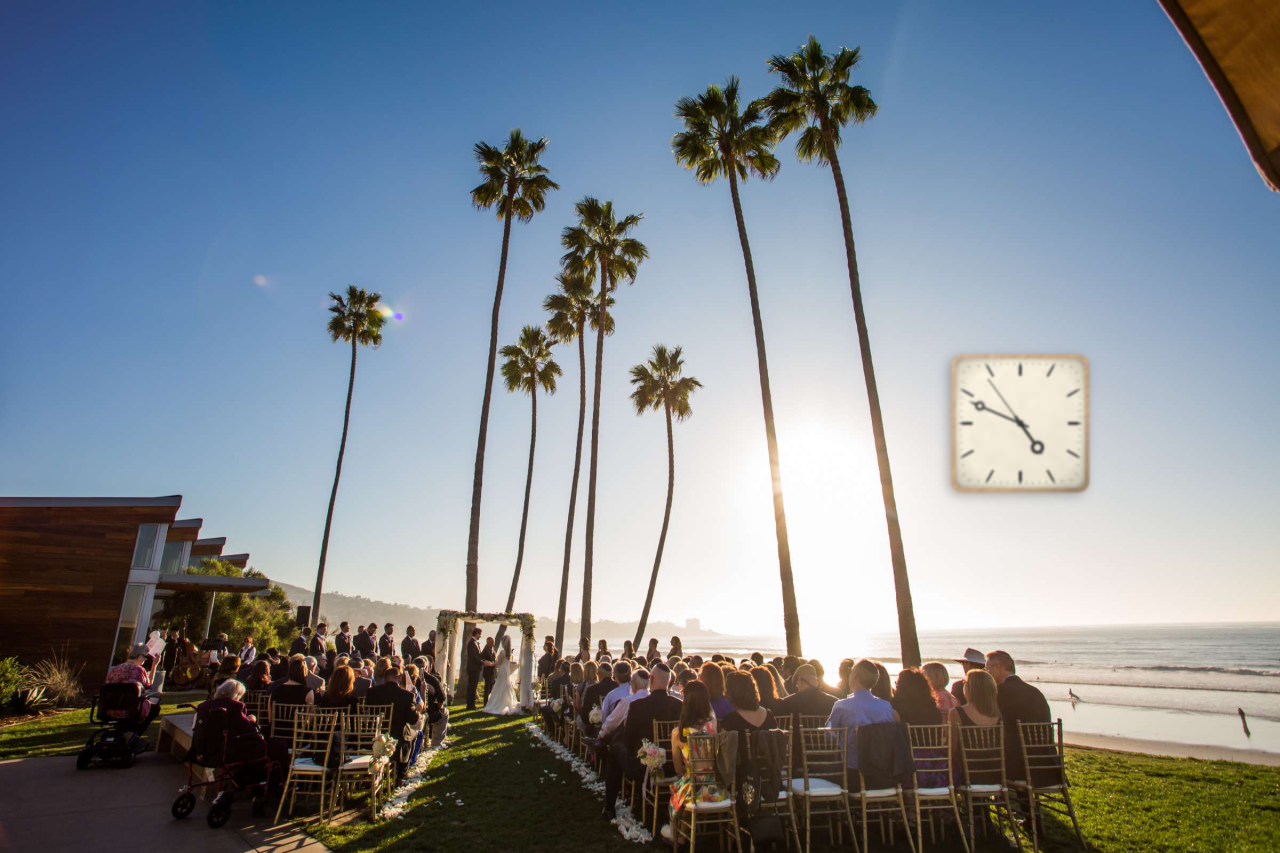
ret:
4,48,54
